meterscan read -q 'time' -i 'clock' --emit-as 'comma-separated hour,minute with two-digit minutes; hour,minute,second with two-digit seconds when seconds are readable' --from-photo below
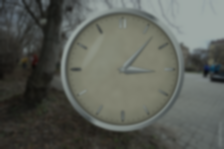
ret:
3,07
